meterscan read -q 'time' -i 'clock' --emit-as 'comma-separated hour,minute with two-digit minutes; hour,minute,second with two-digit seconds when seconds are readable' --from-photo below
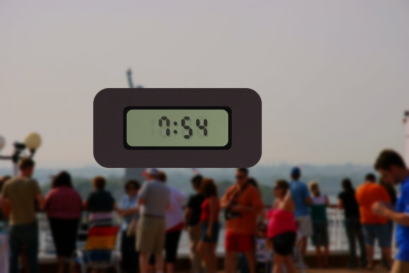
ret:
7,54
